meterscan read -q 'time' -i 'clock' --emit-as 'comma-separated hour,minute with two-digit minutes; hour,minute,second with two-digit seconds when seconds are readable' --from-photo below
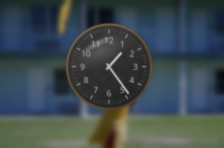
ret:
1,24
